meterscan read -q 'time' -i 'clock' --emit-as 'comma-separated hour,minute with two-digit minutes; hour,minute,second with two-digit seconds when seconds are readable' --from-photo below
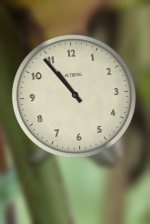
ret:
10,54
